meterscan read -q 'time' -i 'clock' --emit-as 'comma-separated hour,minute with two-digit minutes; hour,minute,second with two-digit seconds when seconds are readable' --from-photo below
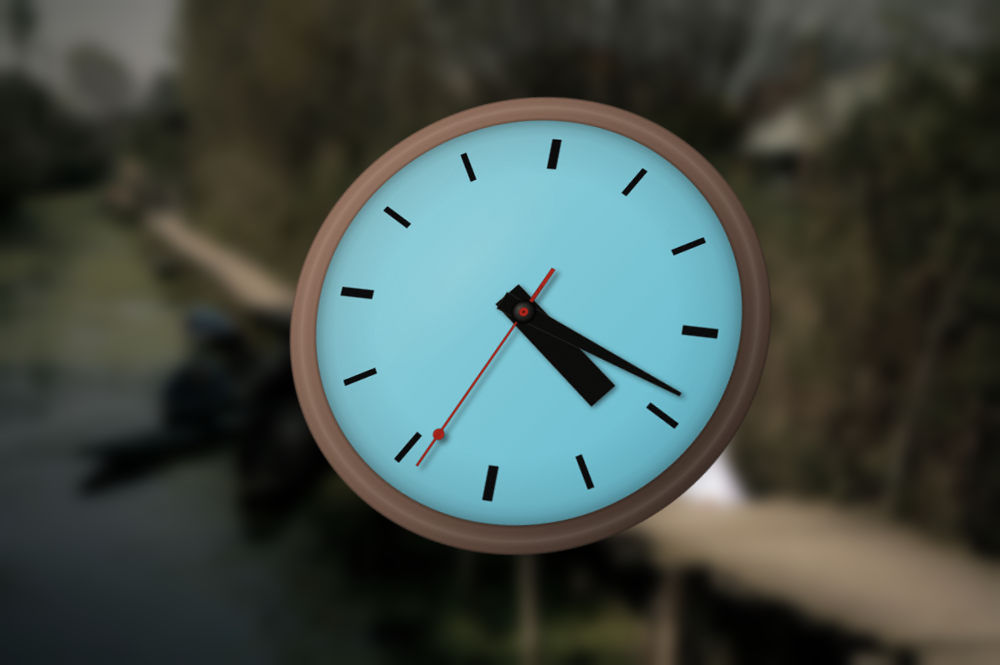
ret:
4,18,34
